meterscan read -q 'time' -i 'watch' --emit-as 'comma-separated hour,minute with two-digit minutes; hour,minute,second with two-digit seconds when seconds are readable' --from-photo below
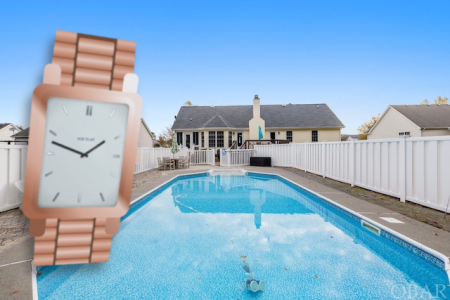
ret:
1,48
